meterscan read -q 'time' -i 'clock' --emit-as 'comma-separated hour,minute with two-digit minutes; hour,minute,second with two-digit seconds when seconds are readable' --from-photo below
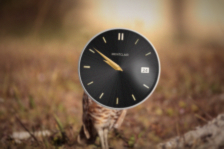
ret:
9,51
